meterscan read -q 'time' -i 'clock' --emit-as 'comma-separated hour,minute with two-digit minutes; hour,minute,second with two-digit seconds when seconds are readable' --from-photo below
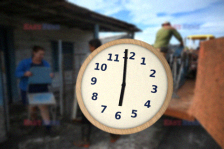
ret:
5,59
